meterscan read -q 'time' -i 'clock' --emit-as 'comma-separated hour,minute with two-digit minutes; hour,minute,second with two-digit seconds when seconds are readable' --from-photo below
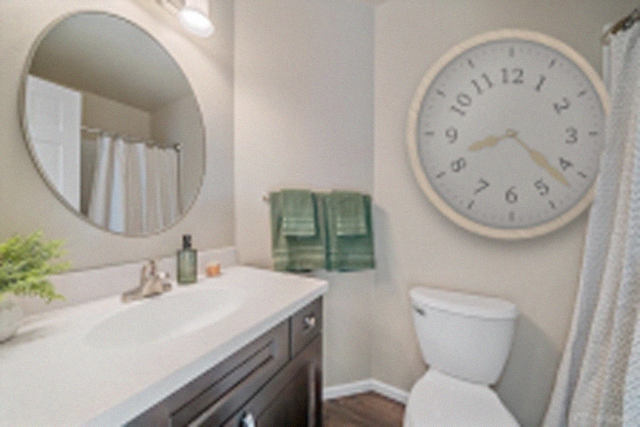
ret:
8,22
